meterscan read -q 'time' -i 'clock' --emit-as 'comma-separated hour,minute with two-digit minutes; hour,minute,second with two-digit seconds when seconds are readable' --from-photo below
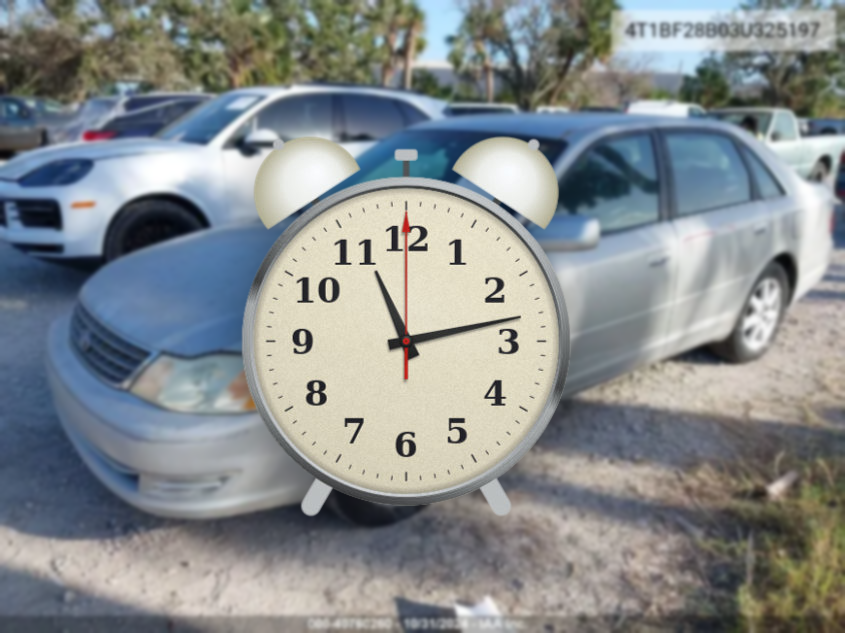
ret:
11,13,00
